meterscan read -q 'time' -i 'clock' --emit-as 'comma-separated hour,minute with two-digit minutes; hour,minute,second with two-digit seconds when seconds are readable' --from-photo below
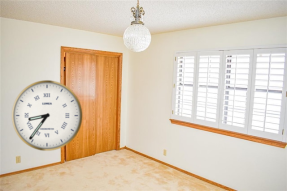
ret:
8,36
